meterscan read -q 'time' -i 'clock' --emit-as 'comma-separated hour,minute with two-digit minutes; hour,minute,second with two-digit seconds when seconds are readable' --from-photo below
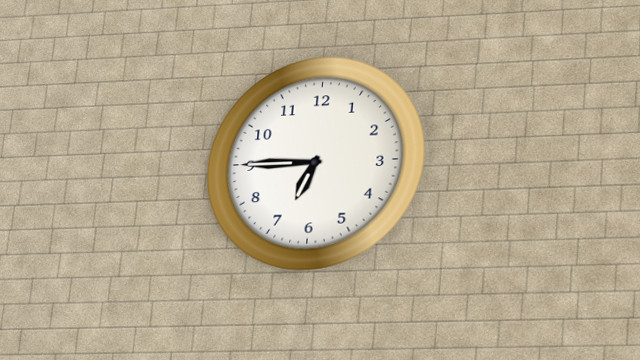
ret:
6,45
